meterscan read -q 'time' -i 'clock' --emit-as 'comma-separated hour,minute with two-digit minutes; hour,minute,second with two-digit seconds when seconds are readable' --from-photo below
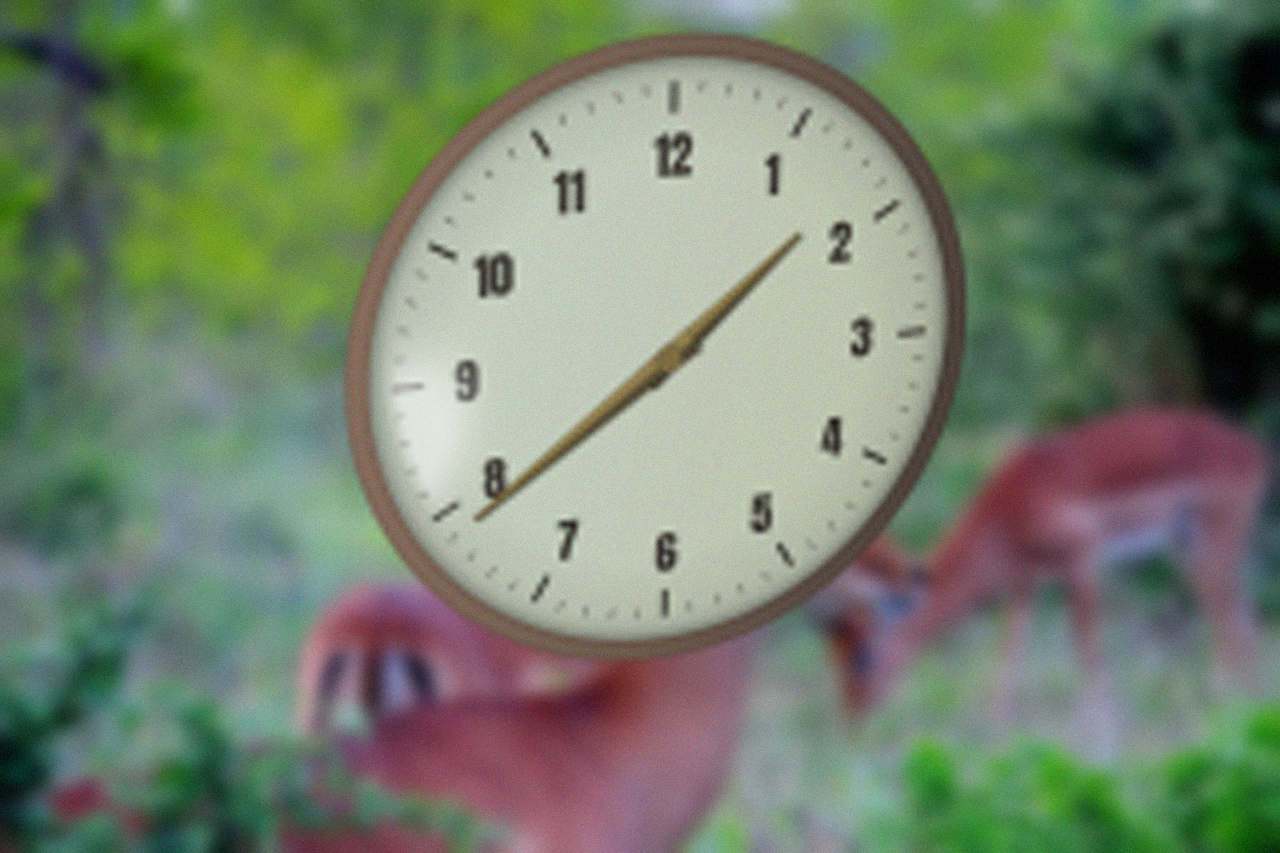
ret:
1,39
